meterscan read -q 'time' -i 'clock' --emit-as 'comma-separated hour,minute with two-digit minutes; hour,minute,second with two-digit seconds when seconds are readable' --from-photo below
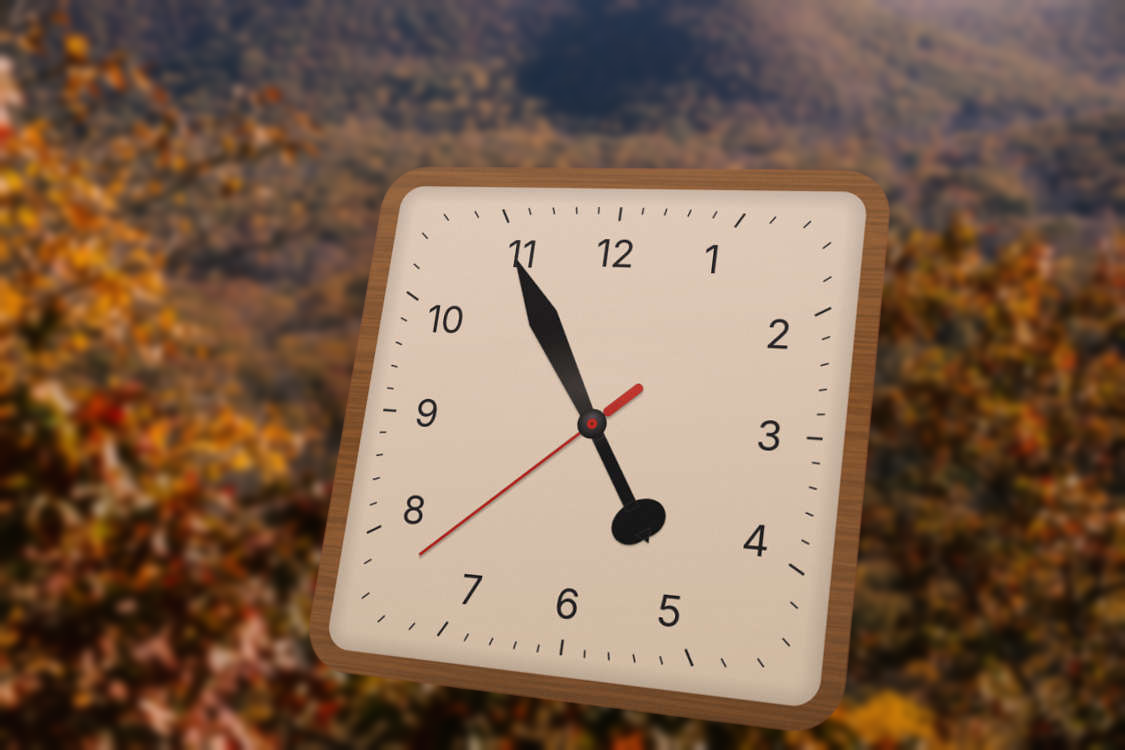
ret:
4,54,38
